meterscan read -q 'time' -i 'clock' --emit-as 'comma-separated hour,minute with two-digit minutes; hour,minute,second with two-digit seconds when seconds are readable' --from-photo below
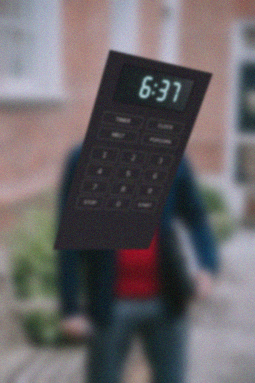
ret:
6,37
